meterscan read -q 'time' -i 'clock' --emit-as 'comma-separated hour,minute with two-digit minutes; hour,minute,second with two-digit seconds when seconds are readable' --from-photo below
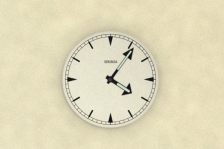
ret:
4,06
